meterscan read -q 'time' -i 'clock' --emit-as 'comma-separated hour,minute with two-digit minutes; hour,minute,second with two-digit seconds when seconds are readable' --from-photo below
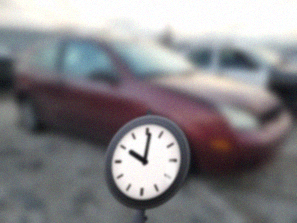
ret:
10,01
